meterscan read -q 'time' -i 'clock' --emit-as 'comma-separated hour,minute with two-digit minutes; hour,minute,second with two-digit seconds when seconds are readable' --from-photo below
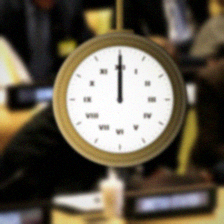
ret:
12,00
